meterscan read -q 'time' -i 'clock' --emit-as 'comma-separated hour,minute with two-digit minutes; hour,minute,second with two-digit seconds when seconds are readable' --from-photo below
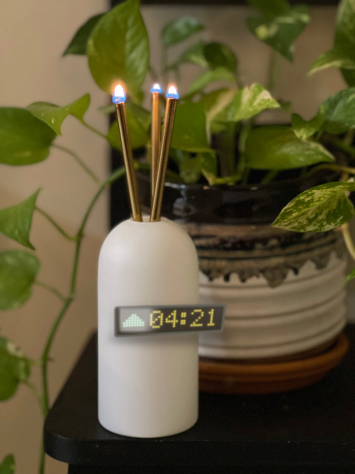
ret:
4,21
